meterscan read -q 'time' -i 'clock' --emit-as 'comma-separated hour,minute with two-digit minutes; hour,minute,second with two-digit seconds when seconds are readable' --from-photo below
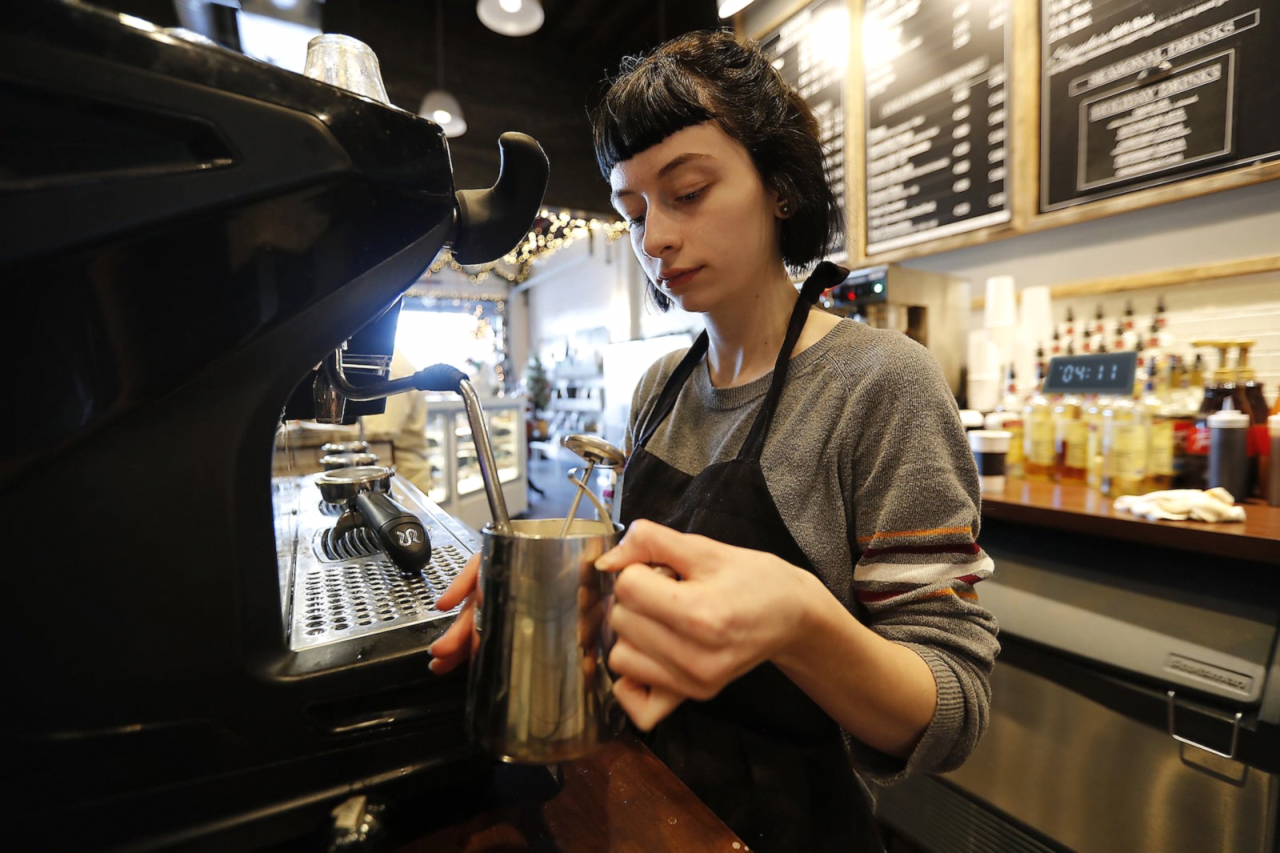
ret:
4,11
